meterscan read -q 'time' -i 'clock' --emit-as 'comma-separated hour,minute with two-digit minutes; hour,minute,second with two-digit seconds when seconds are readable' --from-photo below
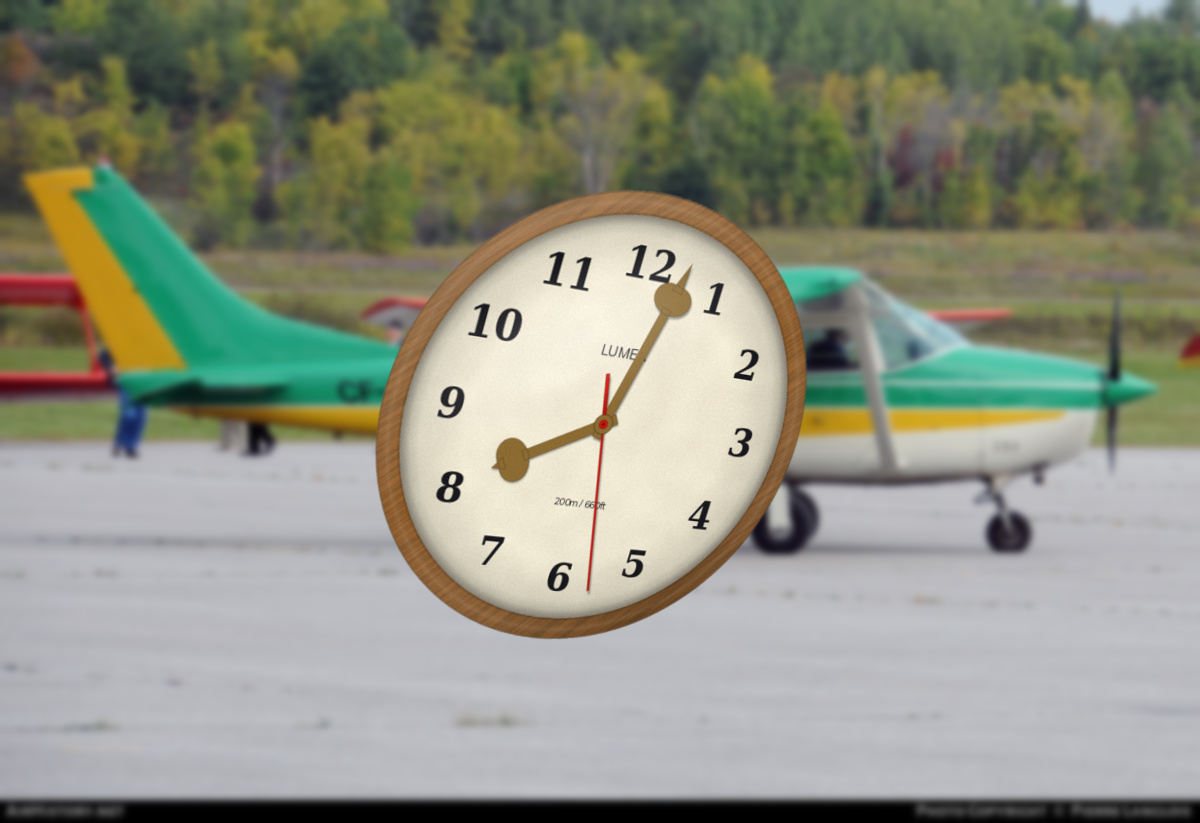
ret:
8,02,28
